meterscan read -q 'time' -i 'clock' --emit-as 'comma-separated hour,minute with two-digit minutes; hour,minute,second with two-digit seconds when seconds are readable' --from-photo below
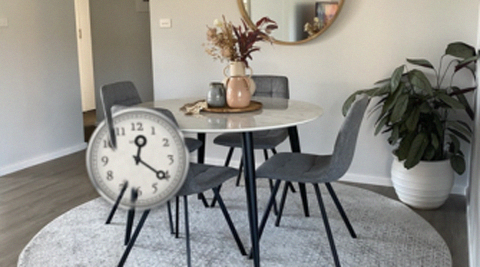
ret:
12,21
